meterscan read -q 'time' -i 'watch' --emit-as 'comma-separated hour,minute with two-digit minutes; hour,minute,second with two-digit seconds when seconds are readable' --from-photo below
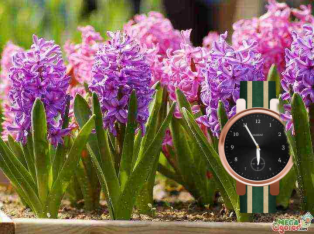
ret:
5,55
